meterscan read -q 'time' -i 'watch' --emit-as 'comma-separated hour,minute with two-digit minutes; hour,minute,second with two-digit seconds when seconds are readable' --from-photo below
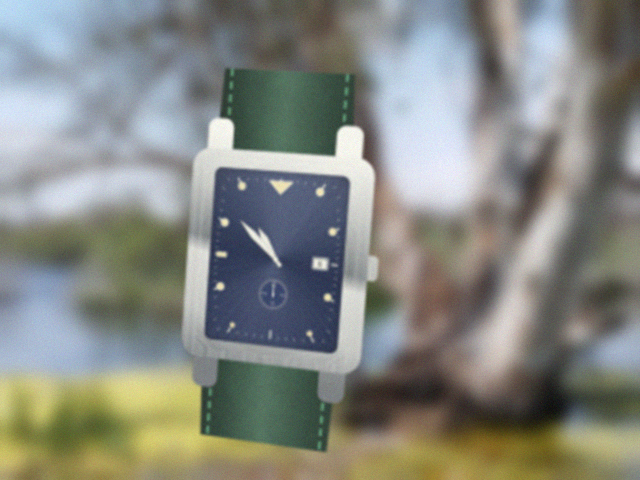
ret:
10,52
